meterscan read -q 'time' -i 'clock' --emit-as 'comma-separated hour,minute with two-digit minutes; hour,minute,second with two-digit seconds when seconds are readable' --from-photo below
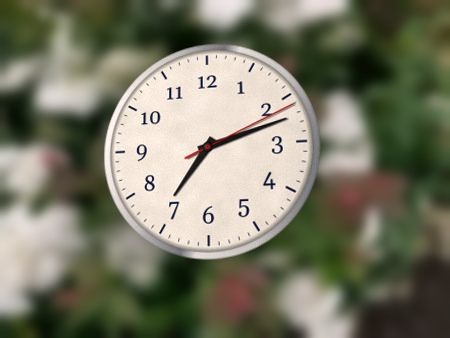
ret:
7,12,11
